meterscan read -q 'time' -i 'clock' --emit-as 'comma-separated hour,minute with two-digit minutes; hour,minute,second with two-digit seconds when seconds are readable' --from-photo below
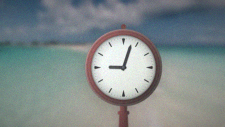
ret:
9,03
